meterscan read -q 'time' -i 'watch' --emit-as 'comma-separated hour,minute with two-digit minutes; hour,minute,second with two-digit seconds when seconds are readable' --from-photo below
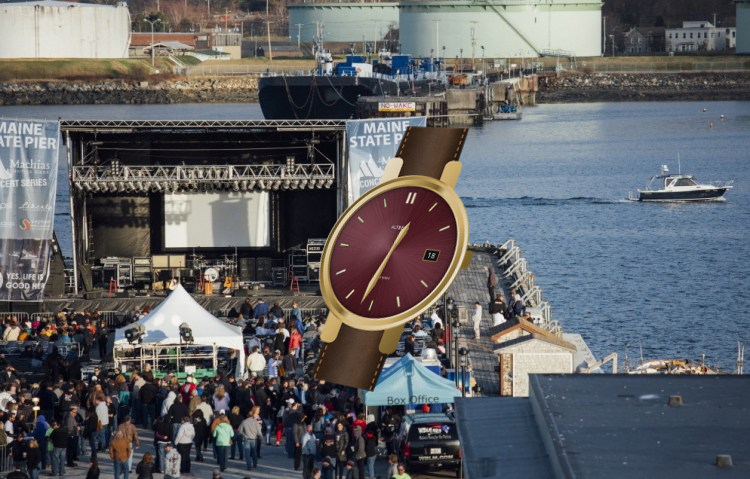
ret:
12,32
